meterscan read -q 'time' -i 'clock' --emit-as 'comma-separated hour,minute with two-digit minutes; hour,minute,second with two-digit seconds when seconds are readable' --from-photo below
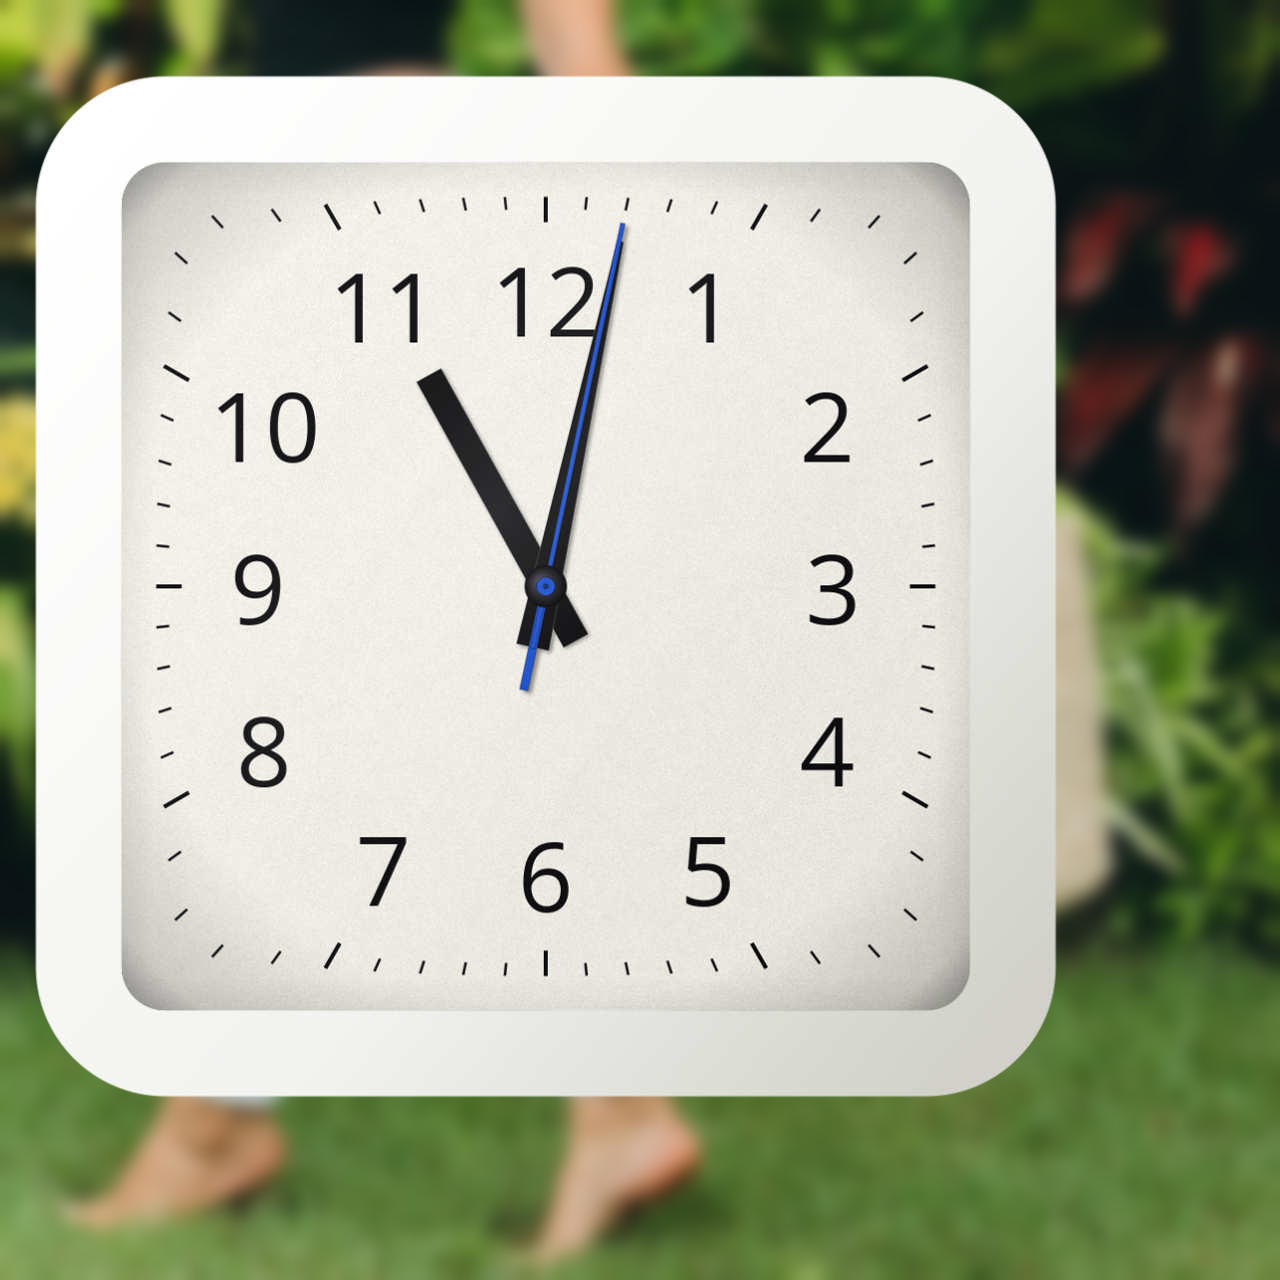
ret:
11,02,02
